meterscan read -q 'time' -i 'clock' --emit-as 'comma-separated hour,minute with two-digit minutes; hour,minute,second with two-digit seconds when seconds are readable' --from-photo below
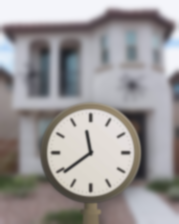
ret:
11,39
